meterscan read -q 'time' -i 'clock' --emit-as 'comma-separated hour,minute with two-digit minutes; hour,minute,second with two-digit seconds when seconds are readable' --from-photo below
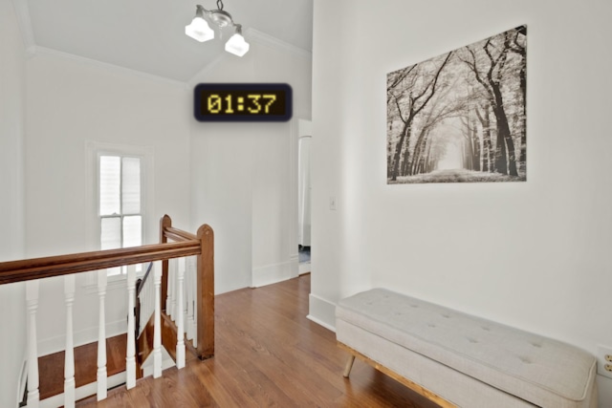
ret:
1,37
